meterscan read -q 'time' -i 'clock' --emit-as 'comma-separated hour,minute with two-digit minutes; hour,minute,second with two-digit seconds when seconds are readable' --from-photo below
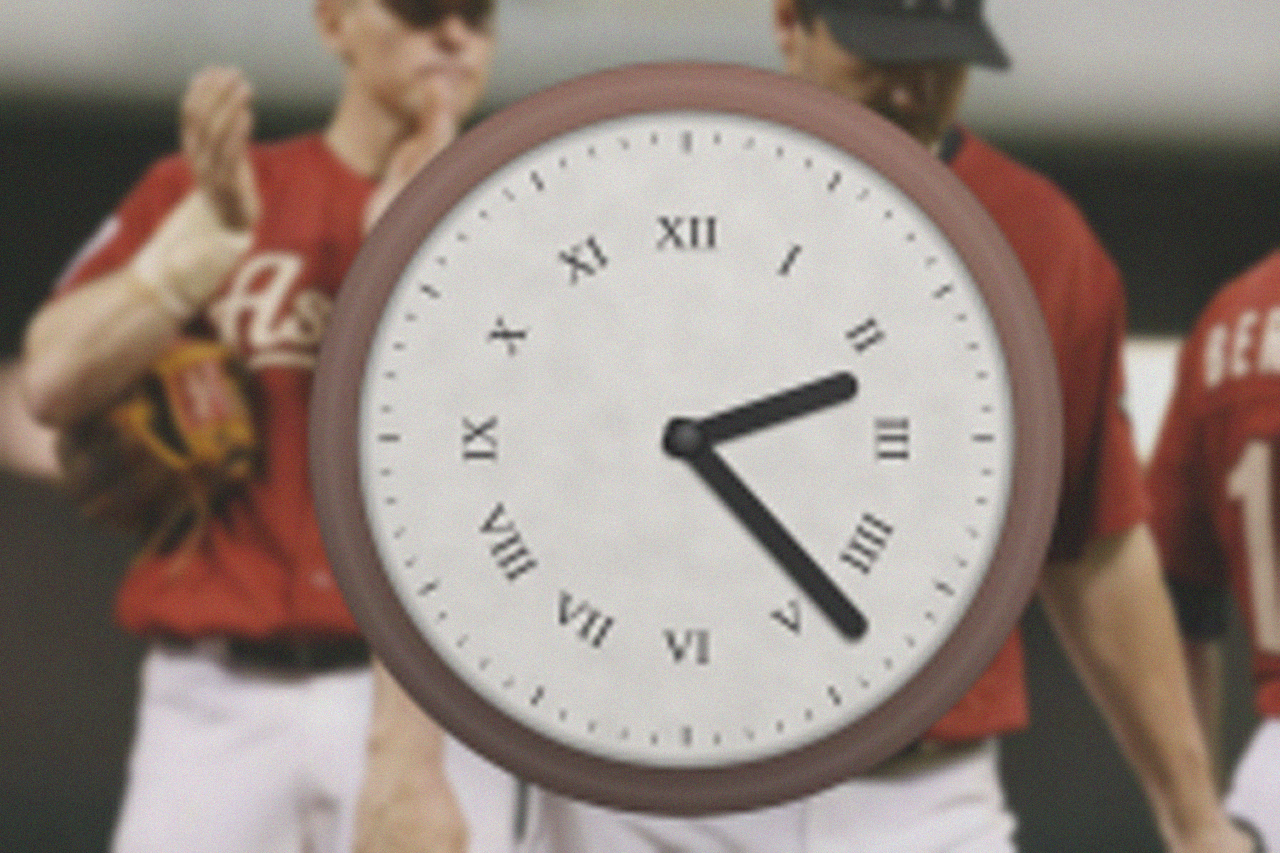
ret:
2,23
